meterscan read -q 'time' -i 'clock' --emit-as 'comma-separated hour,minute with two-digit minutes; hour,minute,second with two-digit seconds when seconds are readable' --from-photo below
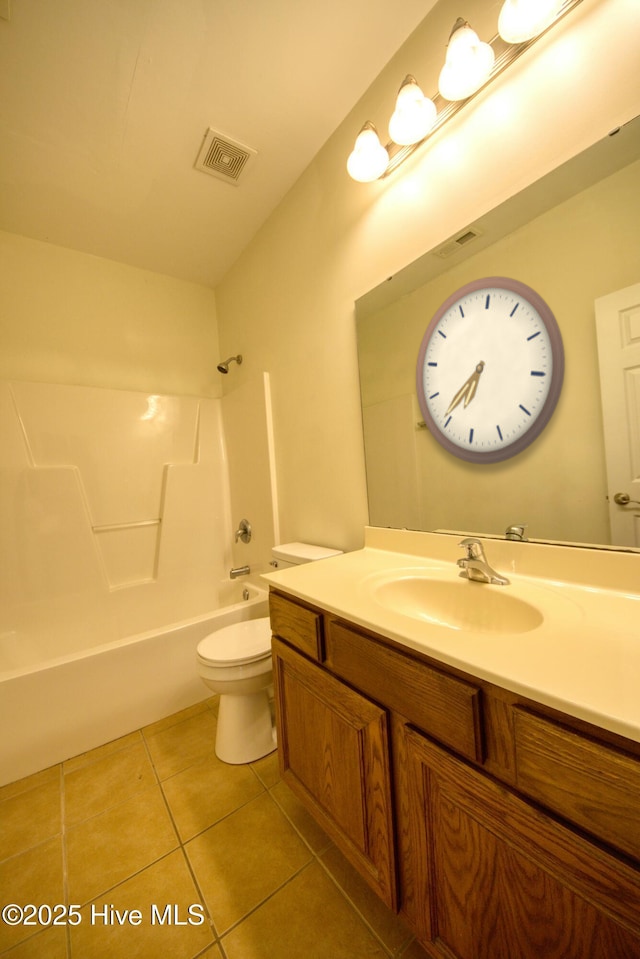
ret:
6,36
